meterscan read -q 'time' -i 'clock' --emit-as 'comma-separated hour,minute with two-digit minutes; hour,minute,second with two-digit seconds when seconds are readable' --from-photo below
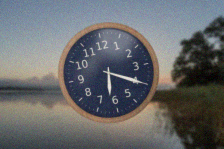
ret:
6,20
